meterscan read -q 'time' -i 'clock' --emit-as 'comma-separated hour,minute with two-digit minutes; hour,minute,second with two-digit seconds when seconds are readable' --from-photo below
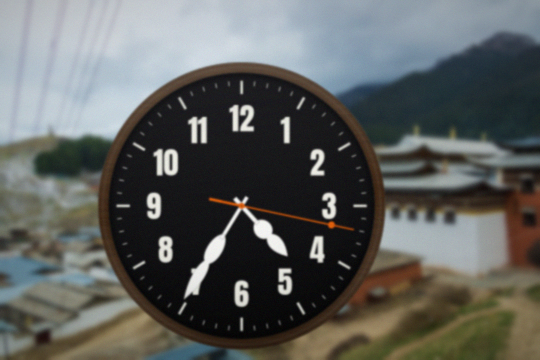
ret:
4,35,17
